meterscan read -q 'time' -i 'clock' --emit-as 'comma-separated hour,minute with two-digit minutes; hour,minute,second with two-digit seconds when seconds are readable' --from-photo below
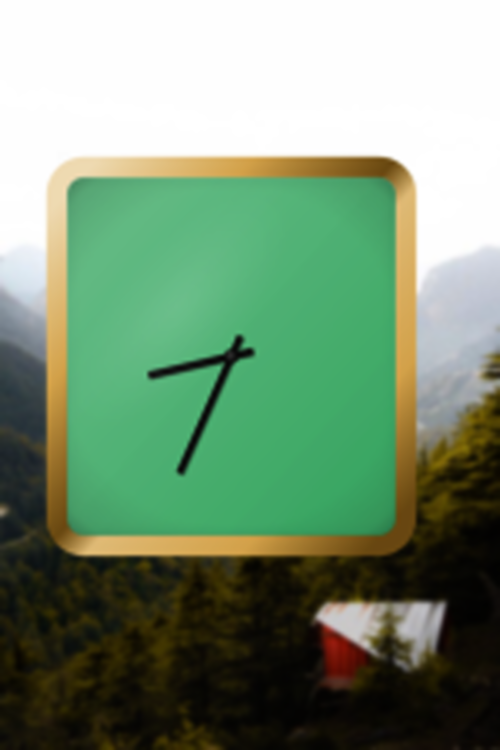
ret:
8,34
